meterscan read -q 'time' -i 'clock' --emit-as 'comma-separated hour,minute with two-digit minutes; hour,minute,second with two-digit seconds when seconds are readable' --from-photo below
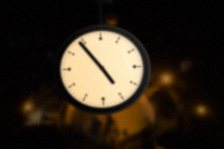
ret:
4,54
